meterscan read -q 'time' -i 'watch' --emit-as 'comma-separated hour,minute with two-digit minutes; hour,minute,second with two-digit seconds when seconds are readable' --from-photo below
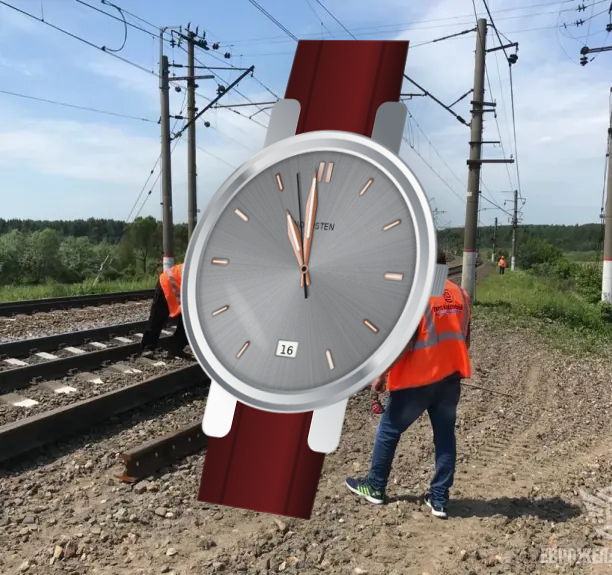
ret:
10,58,57
